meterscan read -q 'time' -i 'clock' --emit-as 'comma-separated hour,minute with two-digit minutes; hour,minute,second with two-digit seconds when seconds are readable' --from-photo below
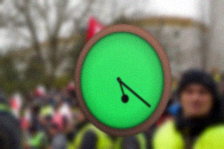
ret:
5,21
